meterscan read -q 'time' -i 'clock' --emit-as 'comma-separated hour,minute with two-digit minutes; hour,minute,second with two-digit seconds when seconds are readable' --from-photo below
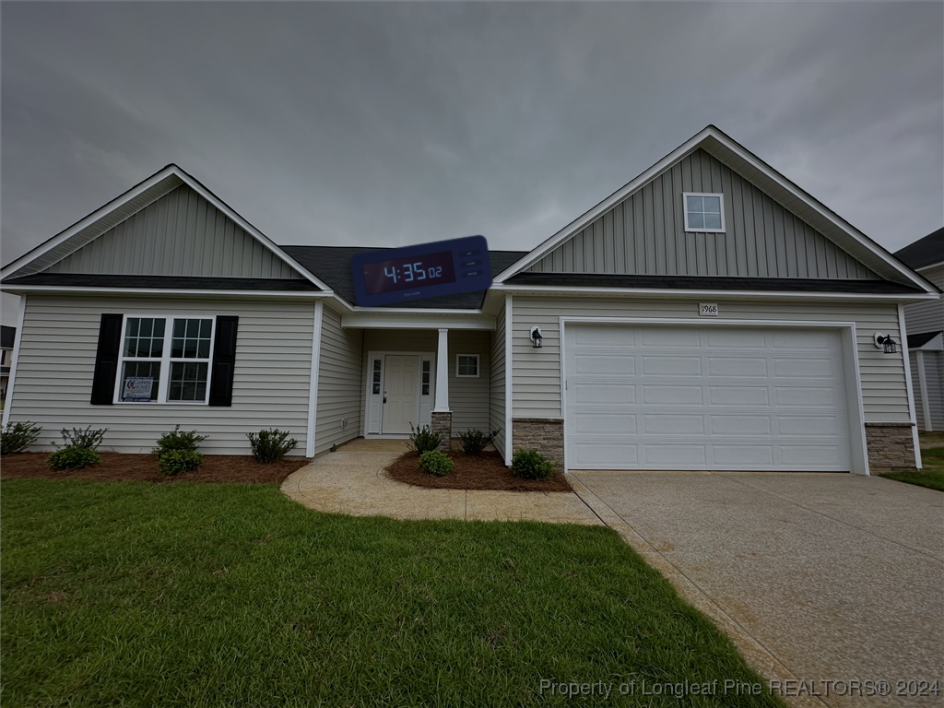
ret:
4,35,02
